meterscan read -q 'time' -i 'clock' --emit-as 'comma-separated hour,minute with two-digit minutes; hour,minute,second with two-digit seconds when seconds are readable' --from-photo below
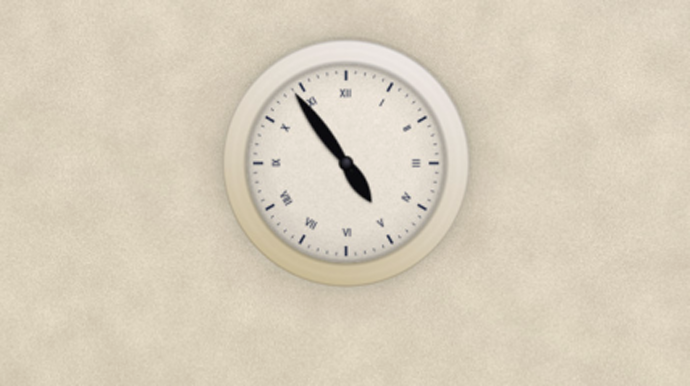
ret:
4,54
